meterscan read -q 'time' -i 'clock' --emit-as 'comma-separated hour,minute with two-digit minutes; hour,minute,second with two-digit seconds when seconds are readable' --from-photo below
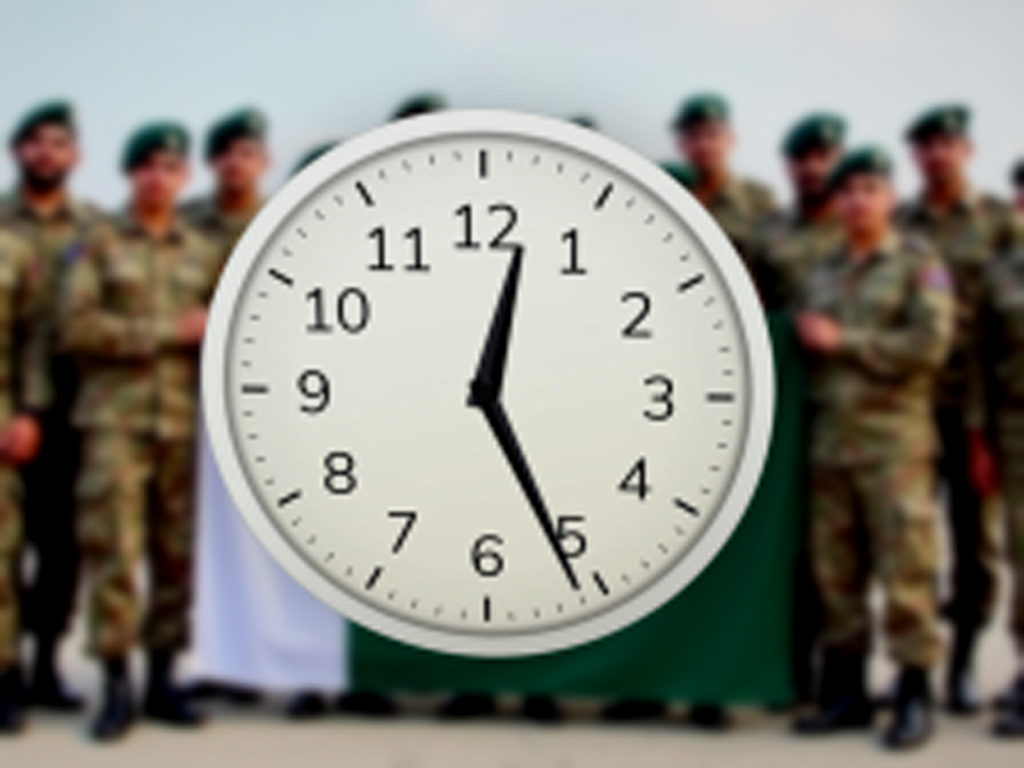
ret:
12,26
